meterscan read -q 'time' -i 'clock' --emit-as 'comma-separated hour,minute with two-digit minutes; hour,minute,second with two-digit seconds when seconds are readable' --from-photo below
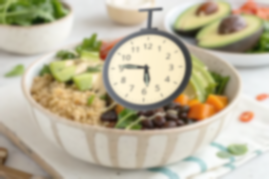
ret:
5,46
